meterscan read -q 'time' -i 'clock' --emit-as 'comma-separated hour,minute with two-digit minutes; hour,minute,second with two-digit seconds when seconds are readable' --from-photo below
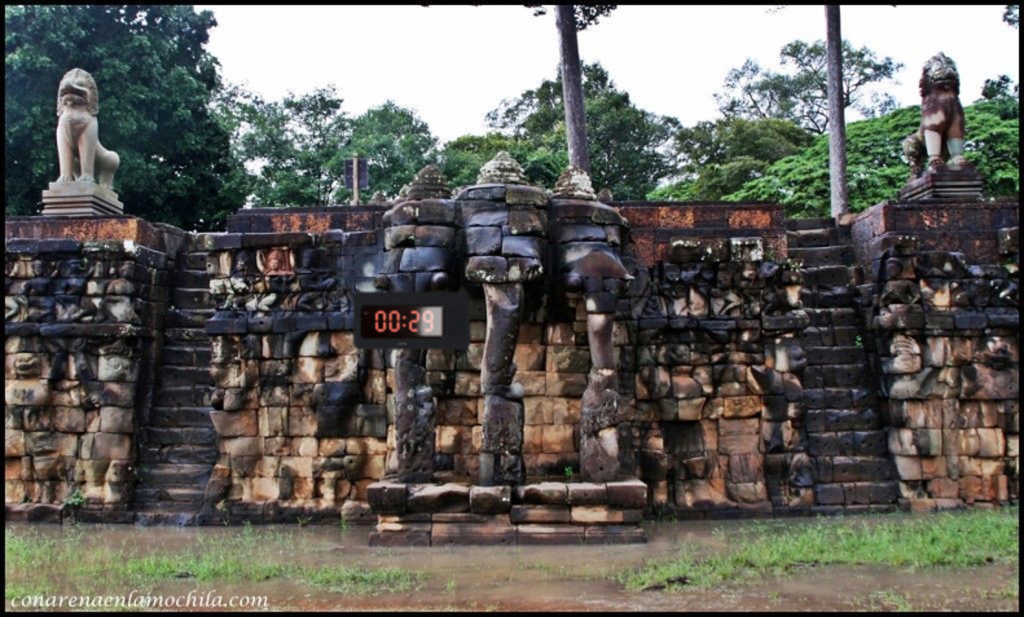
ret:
0,29
